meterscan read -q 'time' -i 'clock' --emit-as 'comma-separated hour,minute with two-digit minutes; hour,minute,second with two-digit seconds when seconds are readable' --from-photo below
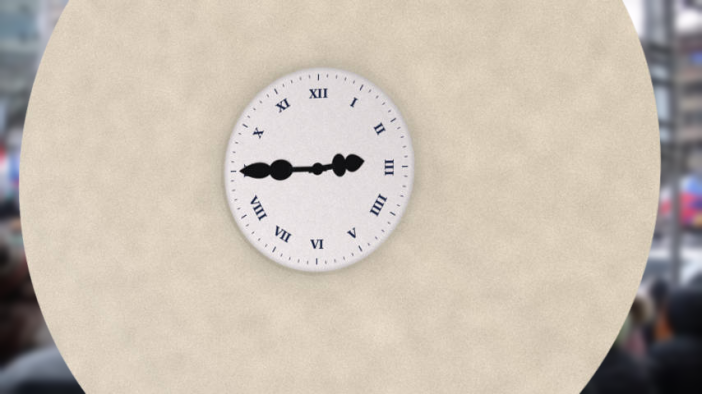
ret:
2,45
